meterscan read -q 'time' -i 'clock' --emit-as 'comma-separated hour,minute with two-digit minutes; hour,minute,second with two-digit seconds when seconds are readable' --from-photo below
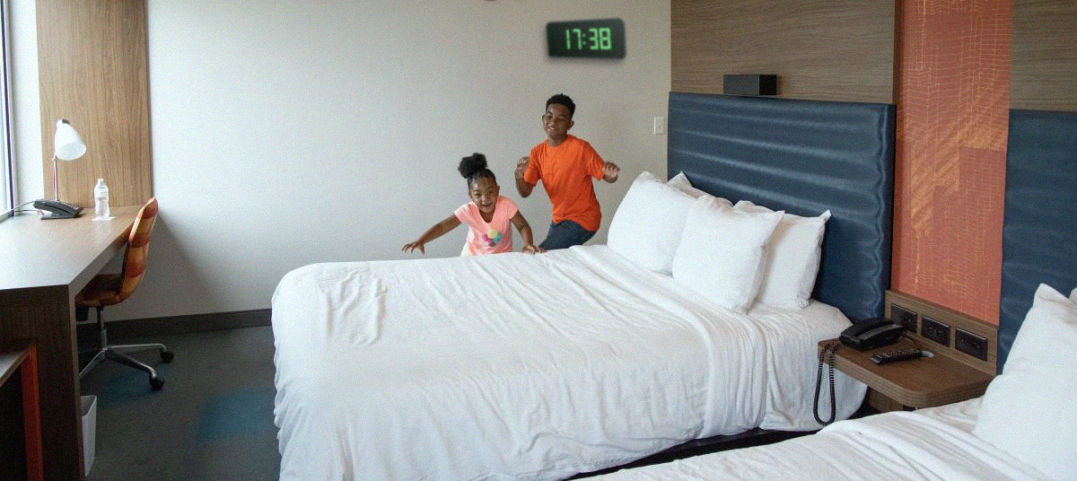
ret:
17,38
